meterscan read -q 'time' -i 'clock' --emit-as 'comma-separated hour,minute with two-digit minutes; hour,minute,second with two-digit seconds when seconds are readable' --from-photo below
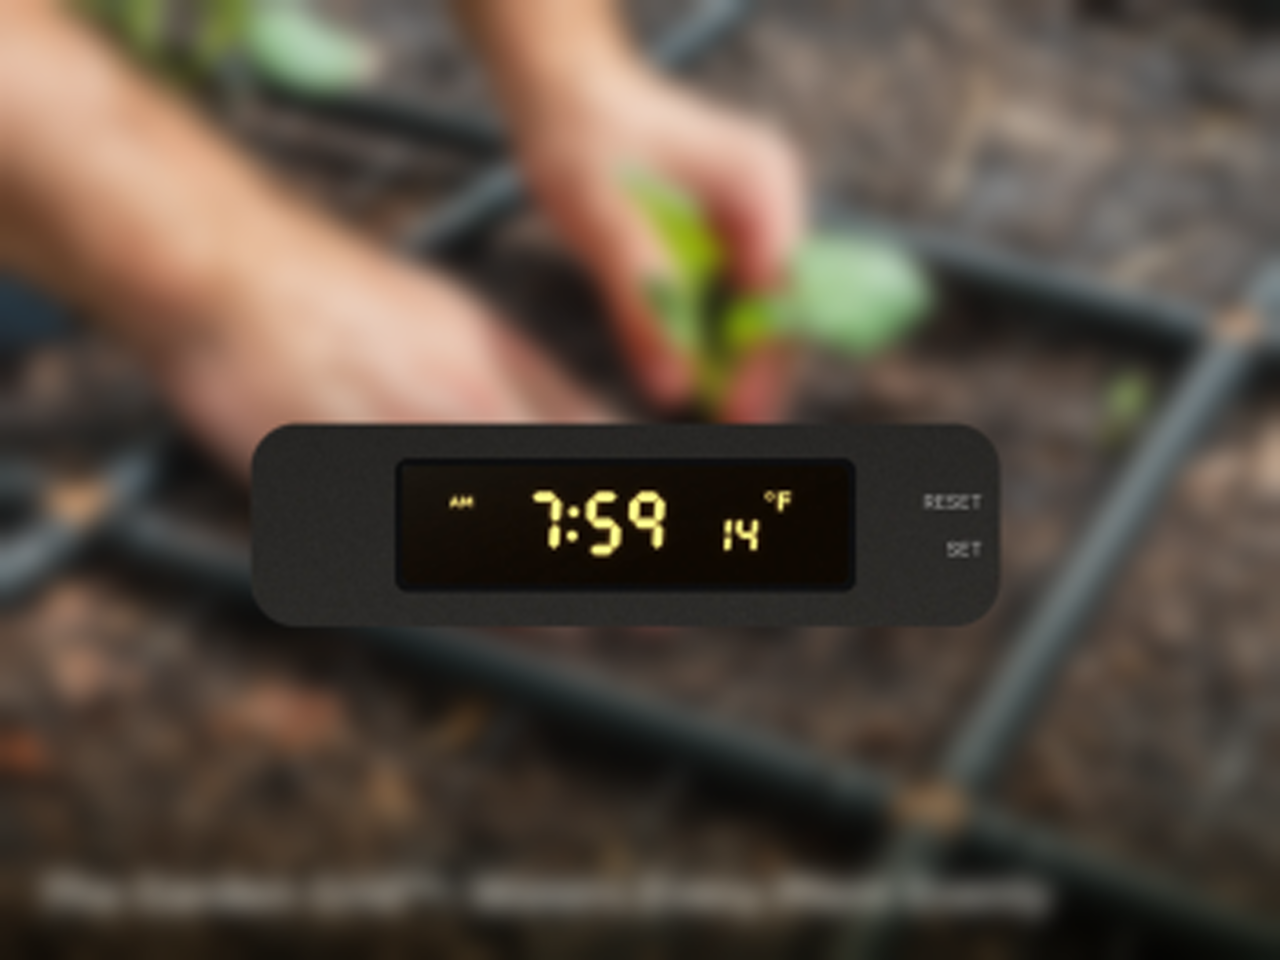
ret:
7,59
